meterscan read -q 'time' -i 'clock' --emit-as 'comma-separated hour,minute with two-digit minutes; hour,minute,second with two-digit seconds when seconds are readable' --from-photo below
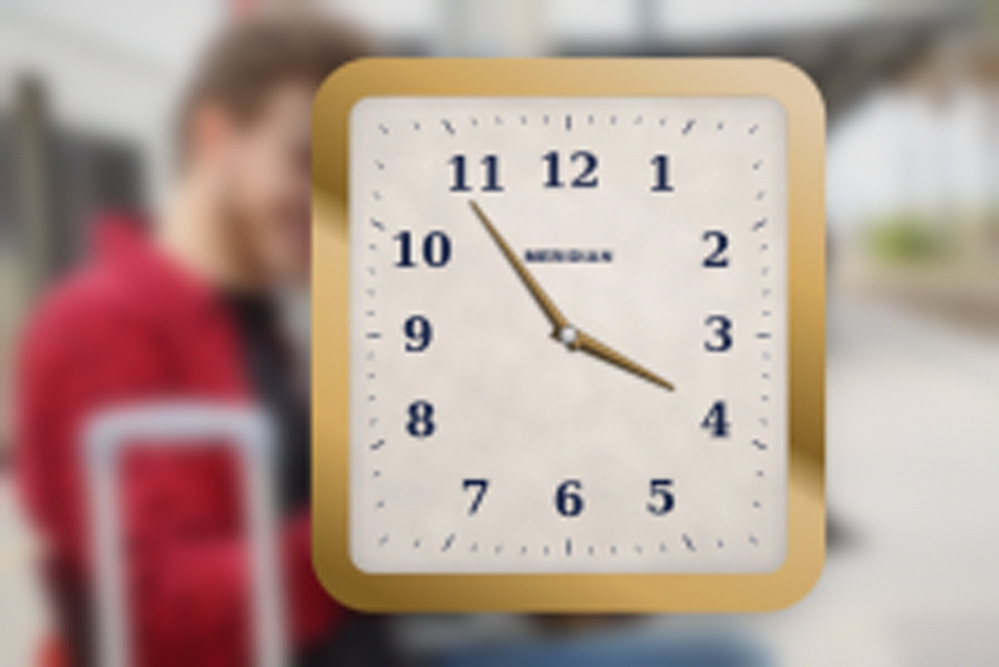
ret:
3,54
